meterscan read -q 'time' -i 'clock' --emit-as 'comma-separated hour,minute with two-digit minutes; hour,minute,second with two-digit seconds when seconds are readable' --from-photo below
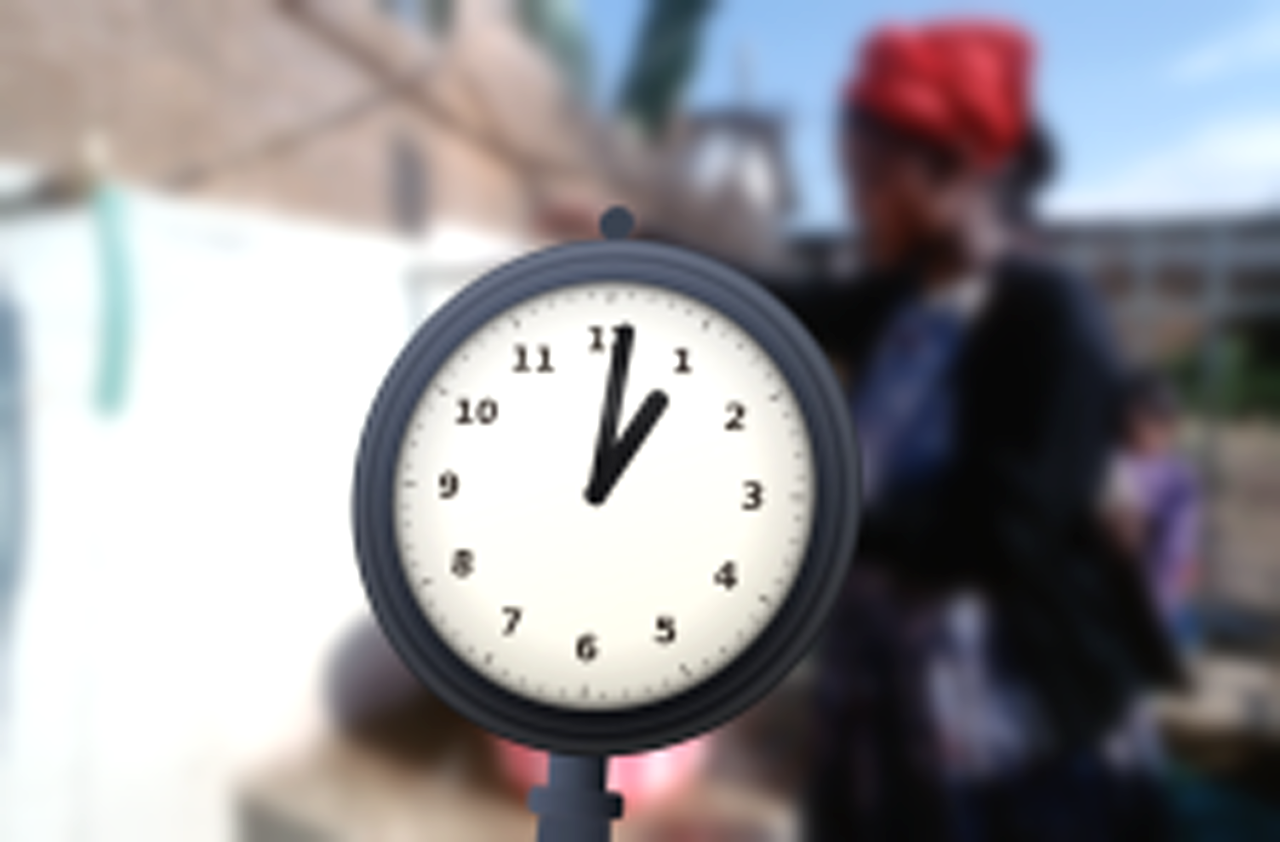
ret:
1,01
